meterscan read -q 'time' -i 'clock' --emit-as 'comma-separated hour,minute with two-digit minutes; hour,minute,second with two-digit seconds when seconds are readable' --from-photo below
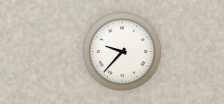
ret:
9,37
